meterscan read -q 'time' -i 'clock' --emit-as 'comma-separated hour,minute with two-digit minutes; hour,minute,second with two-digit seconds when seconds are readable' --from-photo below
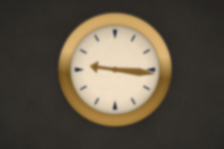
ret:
9,16
